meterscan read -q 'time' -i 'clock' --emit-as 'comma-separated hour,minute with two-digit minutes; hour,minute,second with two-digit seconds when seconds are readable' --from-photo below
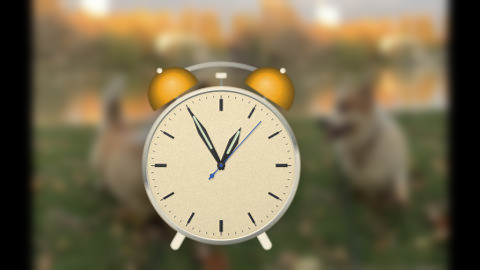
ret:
12,55,07
